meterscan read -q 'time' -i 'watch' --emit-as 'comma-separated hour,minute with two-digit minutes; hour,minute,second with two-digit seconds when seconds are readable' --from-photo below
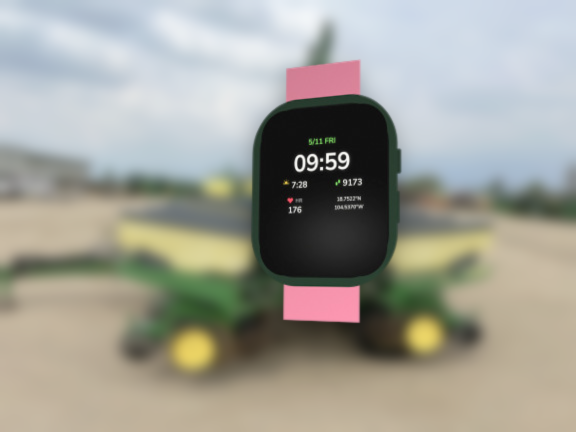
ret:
9,59
